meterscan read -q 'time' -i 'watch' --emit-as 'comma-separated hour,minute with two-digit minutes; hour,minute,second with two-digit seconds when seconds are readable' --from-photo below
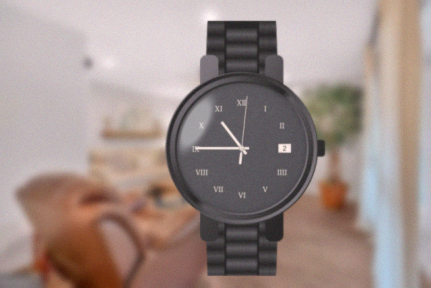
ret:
10,45,01
